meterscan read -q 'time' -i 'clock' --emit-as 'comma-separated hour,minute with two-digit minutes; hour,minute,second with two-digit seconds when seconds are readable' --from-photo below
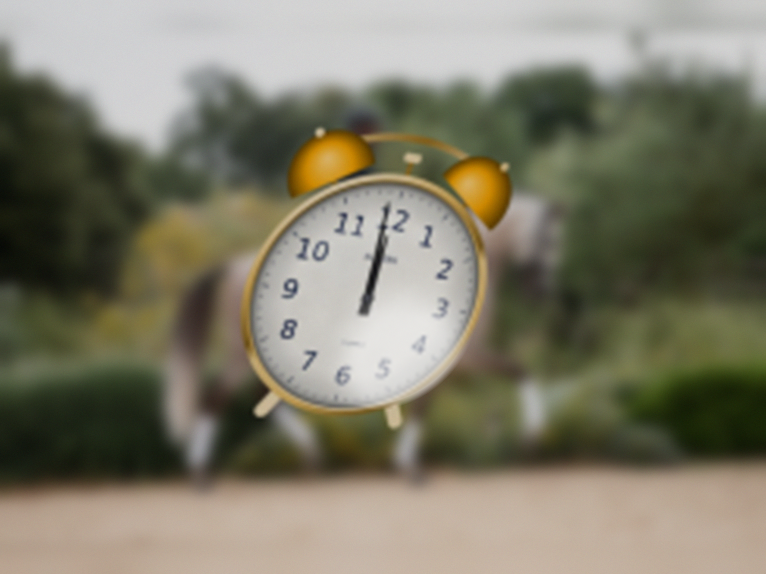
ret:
11,59
